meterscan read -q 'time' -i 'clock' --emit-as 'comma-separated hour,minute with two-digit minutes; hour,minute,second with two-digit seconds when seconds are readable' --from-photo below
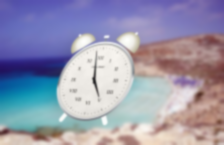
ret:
4,58
